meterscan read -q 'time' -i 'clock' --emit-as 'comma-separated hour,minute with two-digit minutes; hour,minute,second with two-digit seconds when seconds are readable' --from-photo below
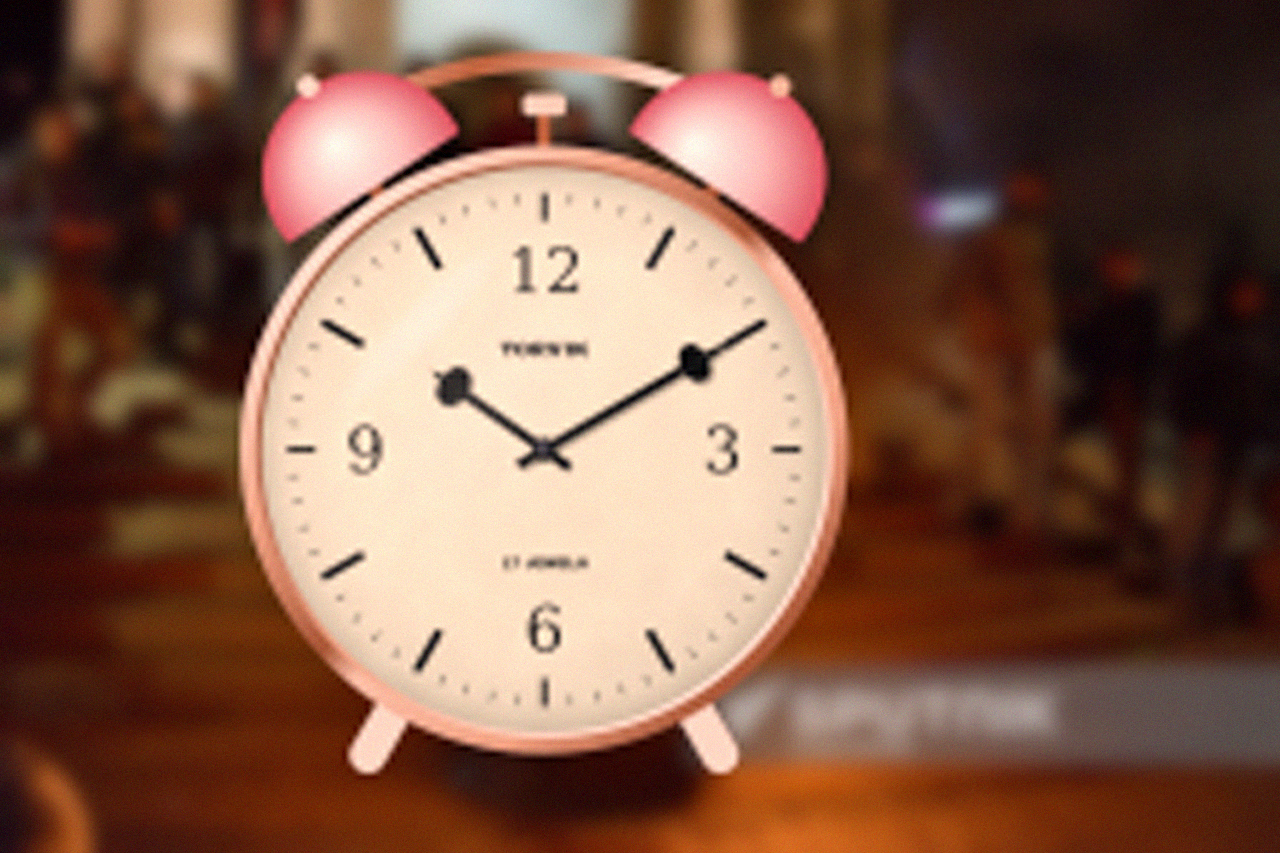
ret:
10,10
